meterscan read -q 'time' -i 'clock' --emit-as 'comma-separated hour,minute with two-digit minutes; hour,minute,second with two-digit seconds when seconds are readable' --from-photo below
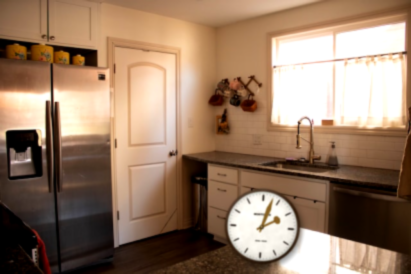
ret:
2,03
